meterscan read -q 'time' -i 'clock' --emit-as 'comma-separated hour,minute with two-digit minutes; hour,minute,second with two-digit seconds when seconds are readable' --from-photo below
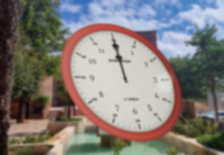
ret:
12,00
